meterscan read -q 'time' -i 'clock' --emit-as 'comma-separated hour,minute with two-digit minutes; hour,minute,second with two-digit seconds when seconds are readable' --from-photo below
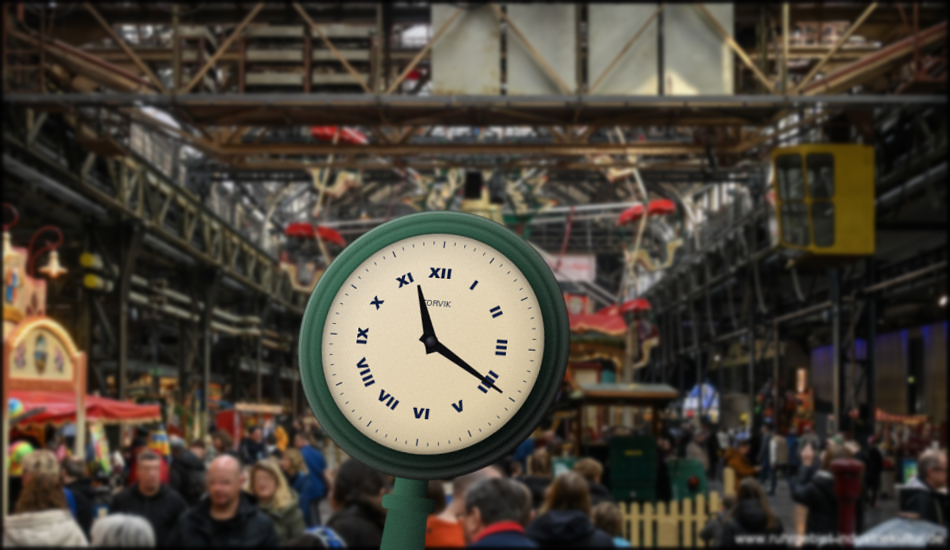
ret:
11,20
